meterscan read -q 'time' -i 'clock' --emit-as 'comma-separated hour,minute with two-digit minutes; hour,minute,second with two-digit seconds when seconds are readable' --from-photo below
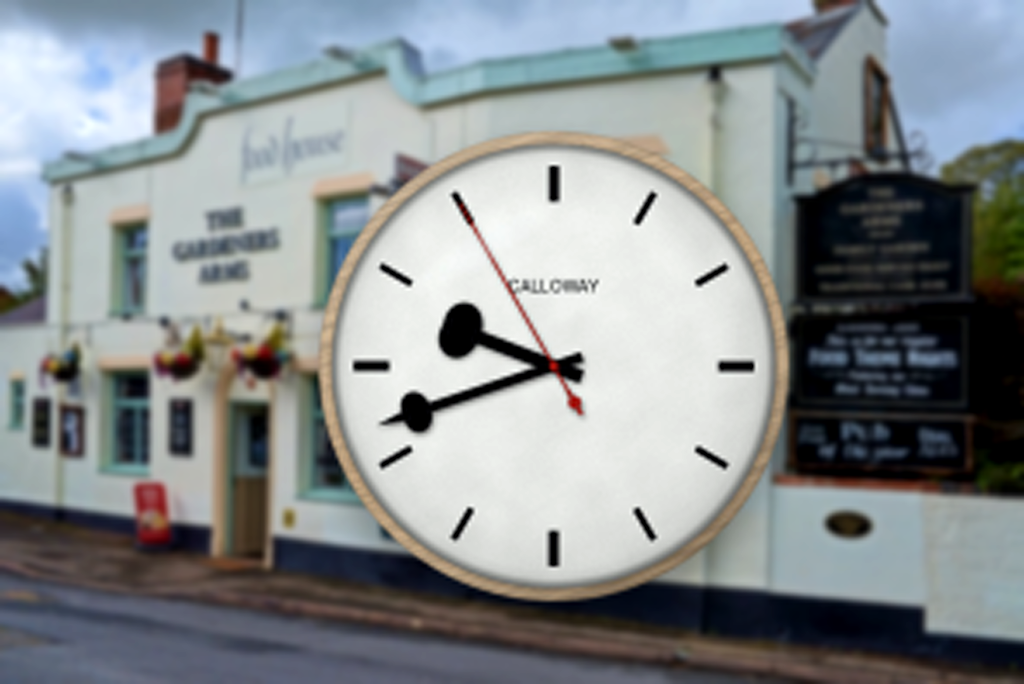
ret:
9,41,55
